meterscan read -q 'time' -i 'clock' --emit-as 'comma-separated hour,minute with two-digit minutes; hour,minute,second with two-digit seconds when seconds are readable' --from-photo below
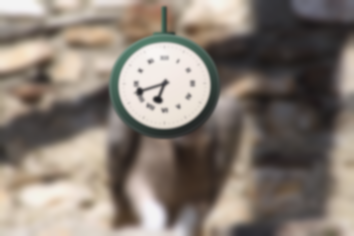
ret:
6,42
